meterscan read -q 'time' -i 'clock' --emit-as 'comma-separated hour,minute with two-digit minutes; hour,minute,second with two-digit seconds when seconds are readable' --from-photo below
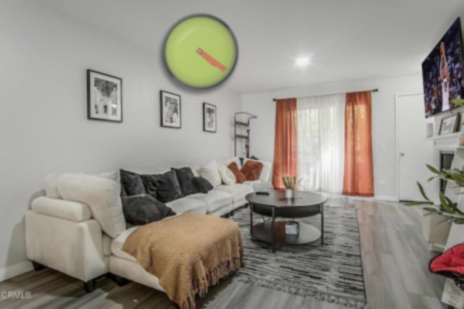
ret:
4,21
